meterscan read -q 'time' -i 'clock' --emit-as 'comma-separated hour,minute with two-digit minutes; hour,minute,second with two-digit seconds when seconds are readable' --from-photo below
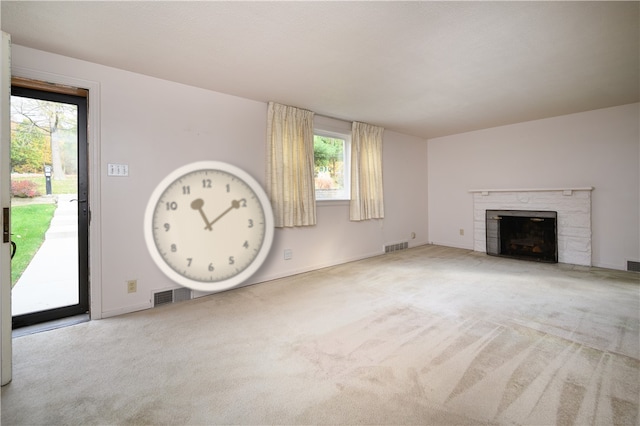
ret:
11,09
